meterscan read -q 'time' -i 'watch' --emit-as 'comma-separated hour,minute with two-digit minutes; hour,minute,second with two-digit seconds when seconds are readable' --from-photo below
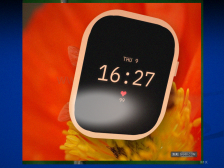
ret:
16,27
